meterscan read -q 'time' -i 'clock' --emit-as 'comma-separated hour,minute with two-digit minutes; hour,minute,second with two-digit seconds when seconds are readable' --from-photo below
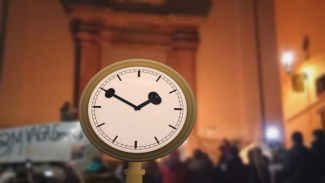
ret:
1,50
